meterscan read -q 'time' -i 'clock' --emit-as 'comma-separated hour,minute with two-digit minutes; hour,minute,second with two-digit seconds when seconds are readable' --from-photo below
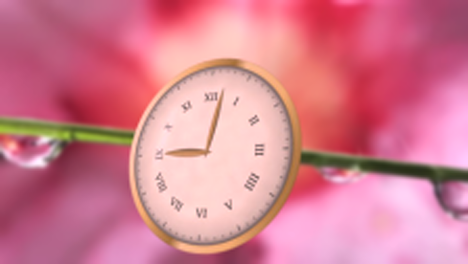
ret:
9,02
